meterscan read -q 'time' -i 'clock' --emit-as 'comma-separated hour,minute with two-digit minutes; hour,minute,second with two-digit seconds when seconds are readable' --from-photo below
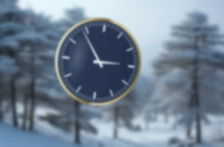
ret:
2,54
